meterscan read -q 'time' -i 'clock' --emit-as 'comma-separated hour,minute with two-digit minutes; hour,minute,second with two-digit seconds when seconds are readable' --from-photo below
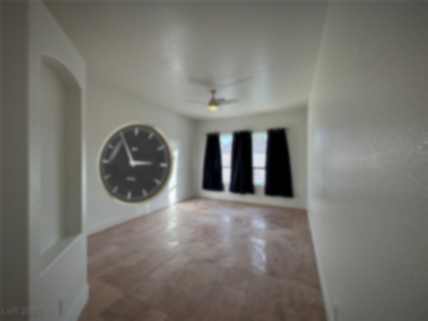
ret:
2,55
